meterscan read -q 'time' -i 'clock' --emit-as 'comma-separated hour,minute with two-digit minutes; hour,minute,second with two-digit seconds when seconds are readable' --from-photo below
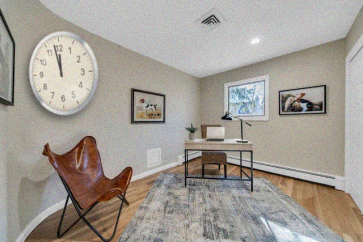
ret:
11,58
